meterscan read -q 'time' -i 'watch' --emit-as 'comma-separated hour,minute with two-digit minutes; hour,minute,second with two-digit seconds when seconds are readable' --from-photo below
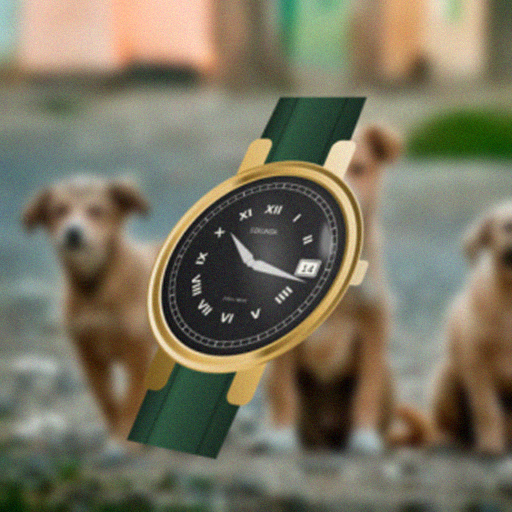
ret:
10,17
